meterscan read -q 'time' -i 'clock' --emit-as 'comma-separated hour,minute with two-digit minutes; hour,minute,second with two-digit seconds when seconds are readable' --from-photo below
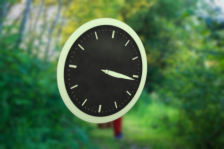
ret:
3,16
